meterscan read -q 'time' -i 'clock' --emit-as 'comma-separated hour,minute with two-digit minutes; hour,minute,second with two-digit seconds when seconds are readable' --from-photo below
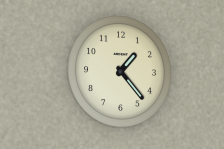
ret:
1,23
